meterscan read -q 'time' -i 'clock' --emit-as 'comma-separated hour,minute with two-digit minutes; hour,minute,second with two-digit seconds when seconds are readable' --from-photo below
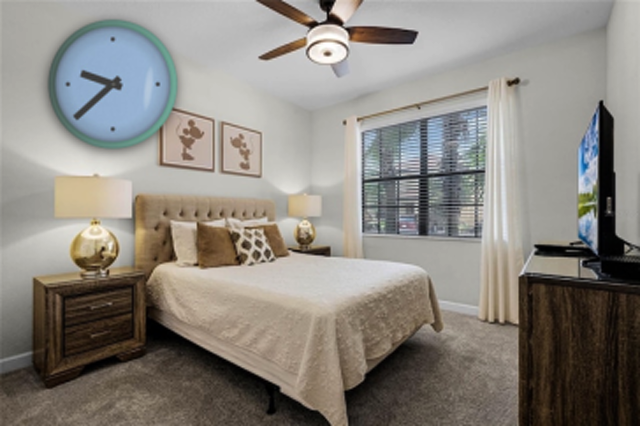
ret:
9,38
